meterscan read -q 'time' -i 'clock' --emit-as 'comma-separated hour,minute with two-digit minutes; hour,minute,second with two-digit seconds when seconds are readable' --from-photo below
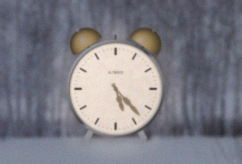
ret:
5,23
